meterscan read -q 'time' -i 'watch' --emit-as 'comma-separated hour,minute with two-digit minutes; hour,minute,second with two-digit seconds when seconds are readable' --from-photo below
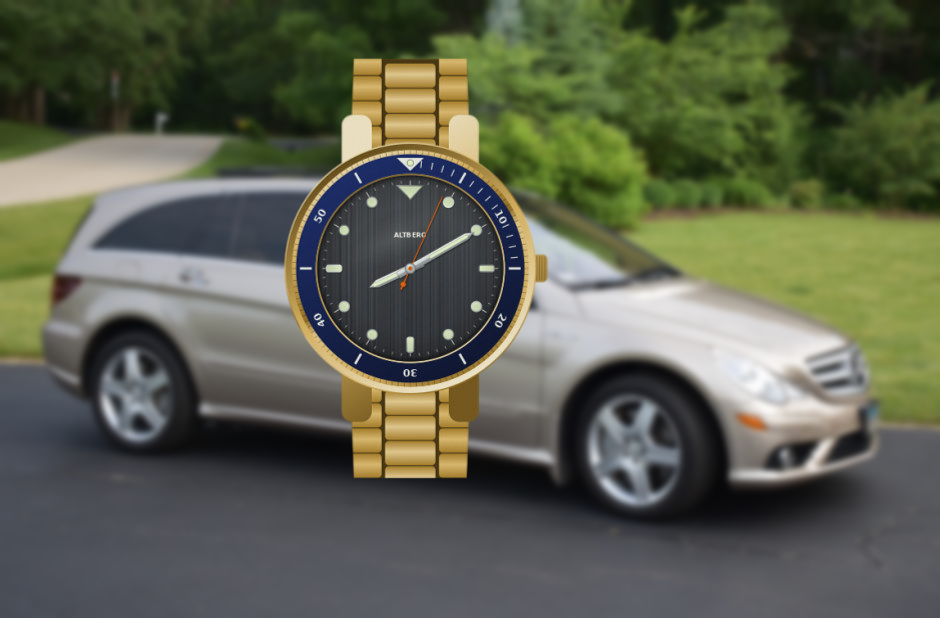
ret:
8,10,04
